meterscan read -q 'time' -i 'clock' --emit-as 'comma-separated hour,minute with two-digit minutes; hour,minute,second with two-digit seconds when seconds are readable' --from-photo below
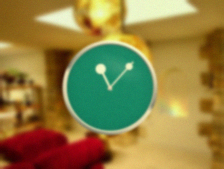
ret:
11,07
